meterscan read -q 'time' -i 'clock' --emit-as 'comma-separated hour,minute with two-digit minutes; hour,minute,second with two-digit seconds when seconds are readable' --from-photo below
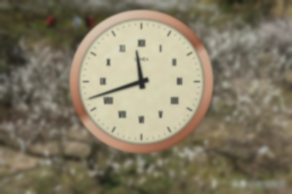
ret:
11,42
